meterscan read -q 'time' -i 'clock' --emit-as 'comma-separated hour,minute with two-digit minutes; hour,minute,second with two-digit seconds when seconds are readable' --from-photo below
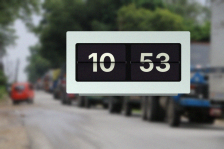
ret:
10,53
